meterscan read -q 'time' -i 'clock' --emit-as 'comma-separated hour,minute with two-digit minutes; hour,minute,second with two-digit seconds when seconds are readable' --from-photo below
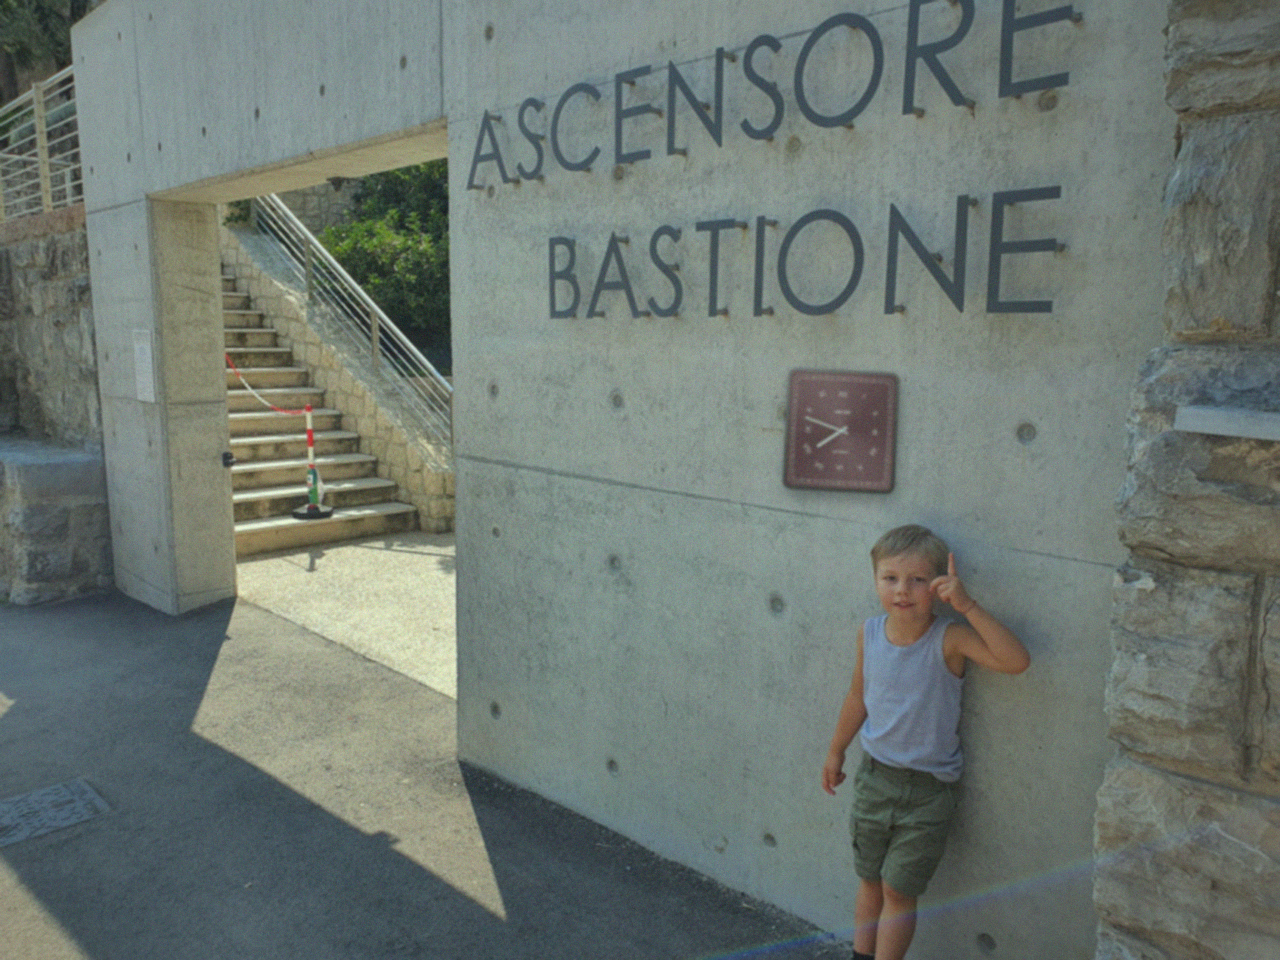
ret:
7,48
